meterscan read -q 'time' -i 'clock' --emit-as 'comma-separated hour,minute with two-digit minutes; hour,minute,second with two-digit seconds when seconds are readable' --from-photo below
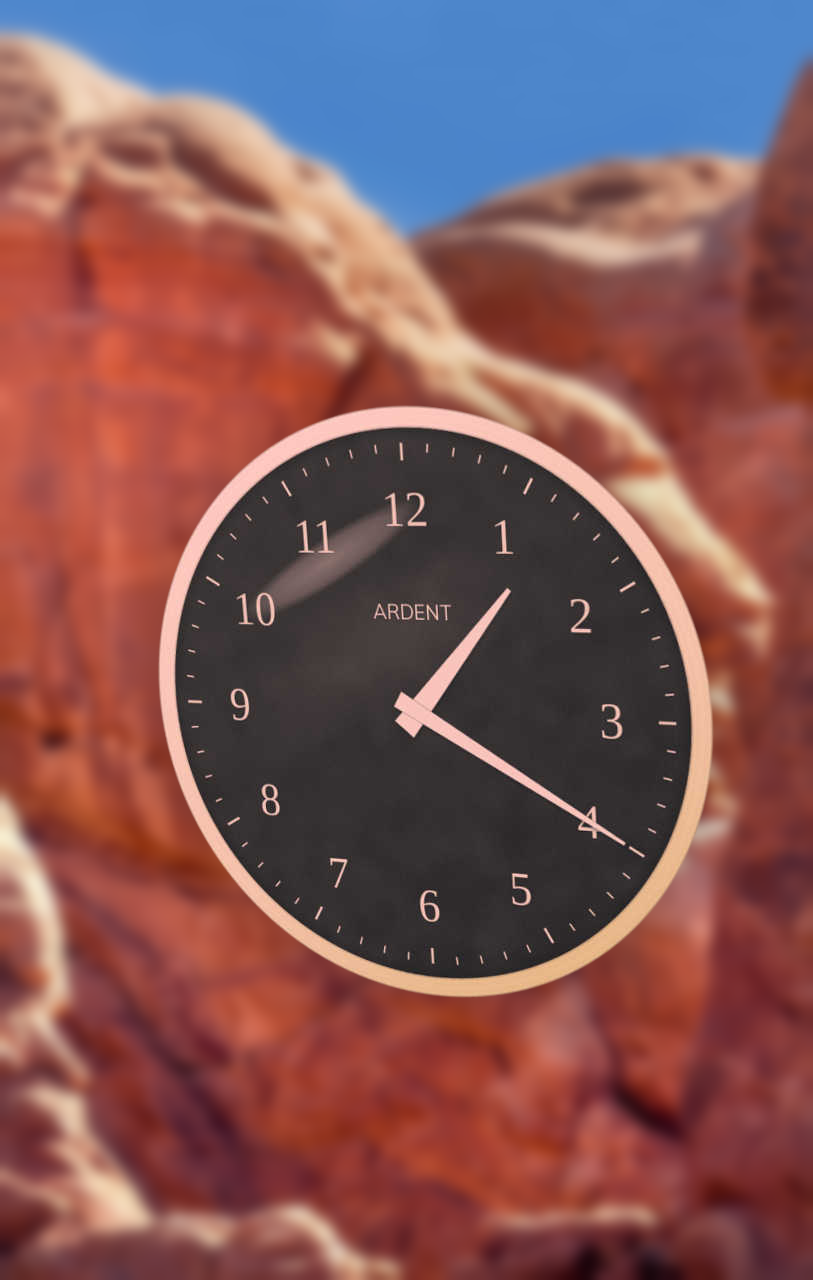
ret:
1,20
